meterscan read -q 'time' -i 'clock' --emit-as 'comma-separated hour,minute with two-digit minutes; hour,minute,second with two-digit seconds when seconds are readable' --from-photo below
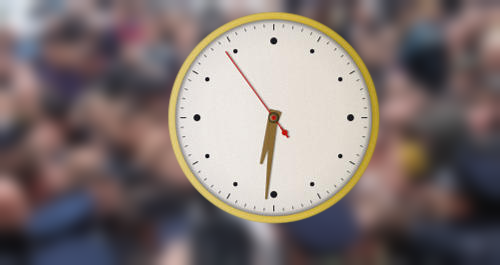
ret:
6,30,54
